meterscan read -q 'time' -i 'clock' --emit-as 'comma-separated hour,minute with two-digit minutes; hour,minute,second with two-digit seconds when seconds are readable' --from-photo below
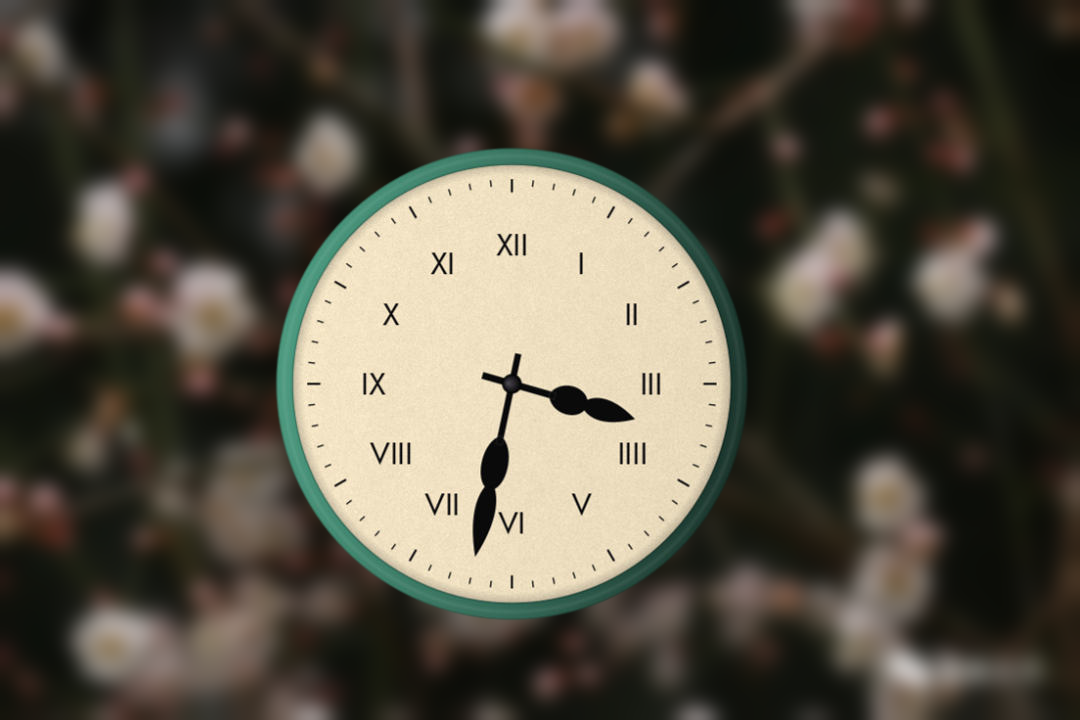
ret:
3,32
